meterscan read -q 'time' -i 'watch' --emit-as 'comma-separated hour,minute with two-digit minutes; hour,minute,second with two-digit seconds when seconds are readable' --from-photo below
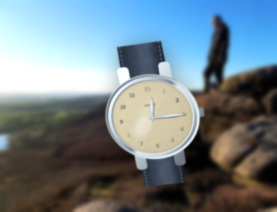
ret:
12,15
